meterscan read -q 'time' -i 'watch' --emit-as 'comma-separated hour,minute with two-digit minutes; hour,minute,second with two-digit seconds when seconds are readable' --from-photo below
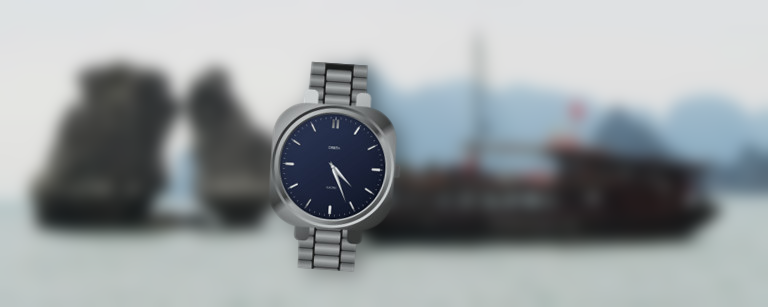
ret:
4,26
